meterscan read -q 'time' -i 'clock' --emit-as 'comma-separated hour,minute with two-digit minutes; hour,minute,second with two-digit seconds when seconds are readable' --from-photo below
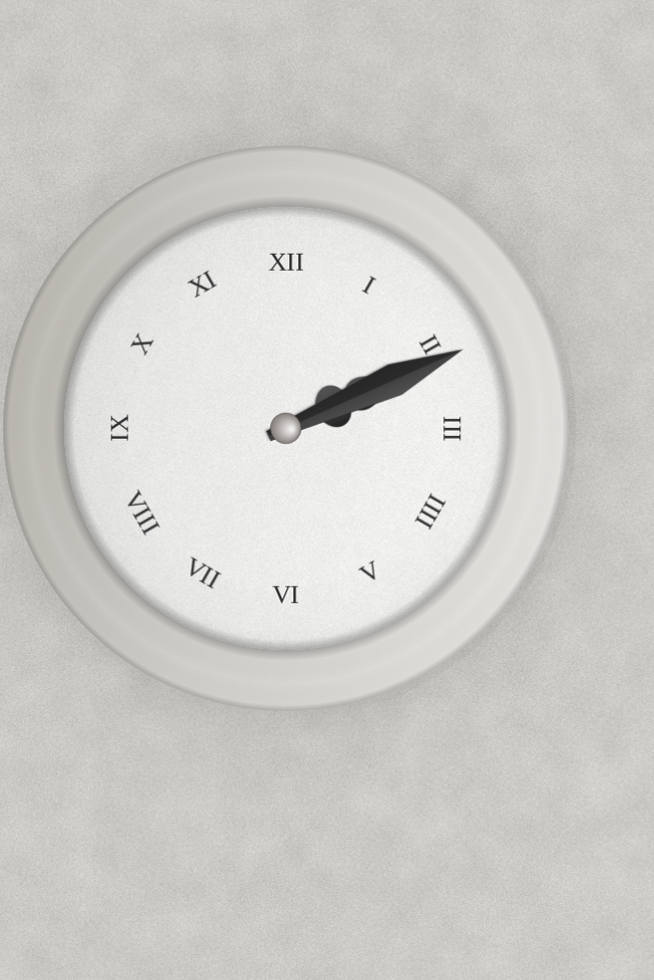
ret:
2,11
